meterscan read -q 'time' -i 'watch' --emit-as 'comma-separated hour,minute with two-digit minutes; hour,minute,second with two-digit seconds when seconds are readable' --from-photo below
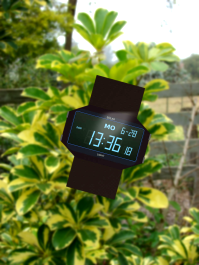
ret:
13,36,18
